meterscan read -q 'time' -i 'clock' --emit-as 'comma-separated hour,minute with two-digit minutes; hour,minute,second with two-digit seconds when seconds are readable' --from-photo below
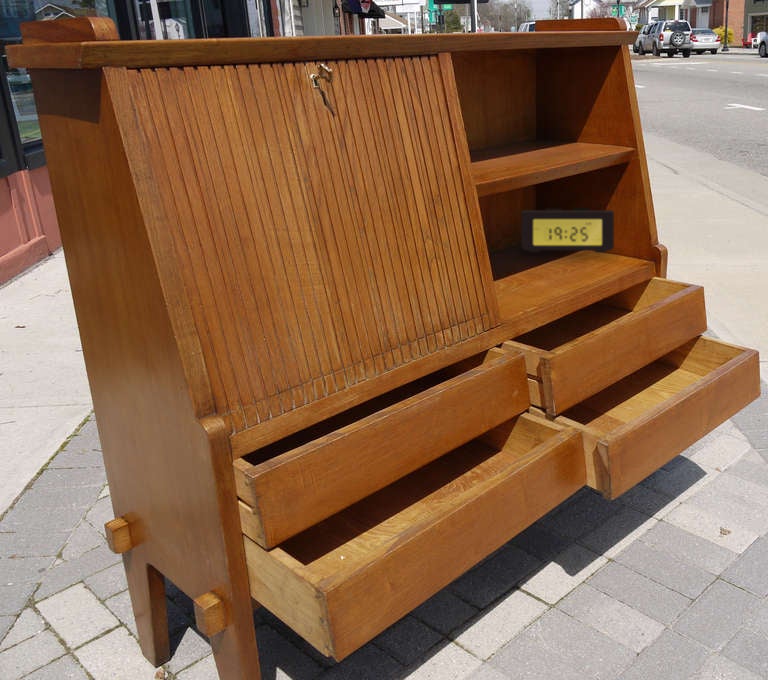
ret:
19,25
